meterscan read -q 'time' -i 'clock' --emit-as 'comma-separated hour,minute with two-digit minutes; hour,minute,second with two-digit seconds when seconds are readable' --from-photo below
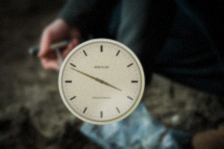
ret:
3,49
